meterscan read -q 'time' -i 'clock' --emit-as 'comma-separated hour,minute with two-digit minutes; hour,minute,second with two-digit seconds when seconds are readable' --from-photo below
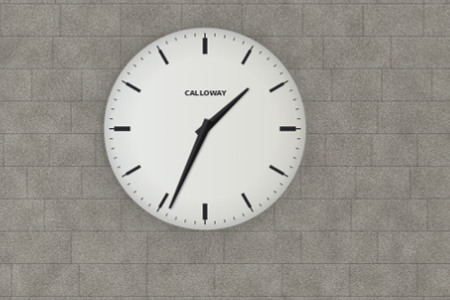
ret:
1,34
